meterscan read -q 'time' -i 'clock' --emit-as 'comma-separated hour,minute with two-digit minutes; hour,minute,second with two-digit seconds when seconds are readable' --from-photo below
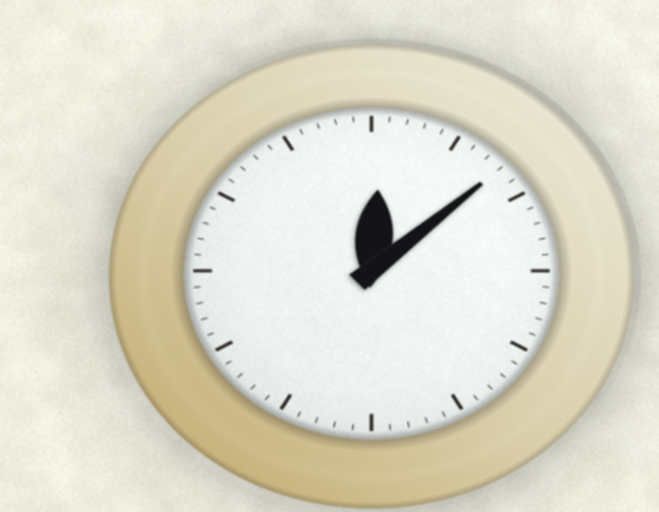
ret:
12,08
